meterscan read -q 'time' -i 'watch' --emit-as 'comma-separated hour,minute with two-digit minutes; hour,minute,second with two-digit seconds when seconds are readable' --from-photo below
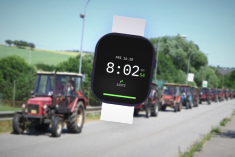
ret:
8,02
